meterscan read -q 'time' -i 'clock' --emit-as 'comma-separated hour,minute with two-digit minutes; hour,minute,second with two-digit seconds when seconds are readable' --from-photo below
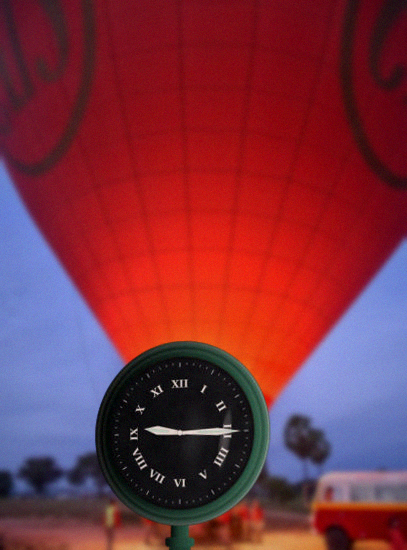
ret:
9,15
